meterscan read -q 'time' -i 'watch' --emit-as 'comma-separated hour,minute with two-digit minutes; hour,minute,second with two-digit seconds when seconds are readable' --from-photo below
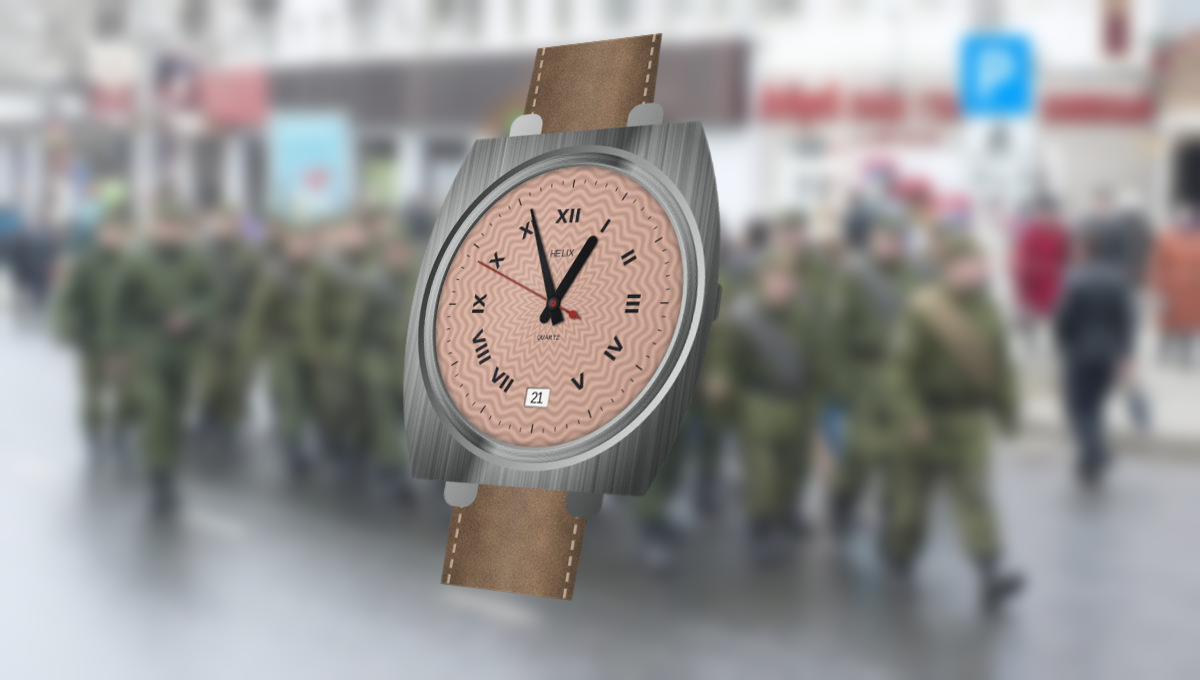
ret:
12,55,49
